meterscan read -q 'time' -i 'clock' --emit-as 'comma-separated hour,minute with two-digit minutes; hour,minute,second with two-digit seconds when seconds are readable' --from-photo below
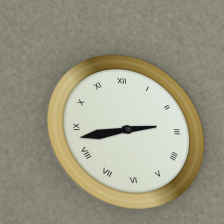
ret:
2,43
